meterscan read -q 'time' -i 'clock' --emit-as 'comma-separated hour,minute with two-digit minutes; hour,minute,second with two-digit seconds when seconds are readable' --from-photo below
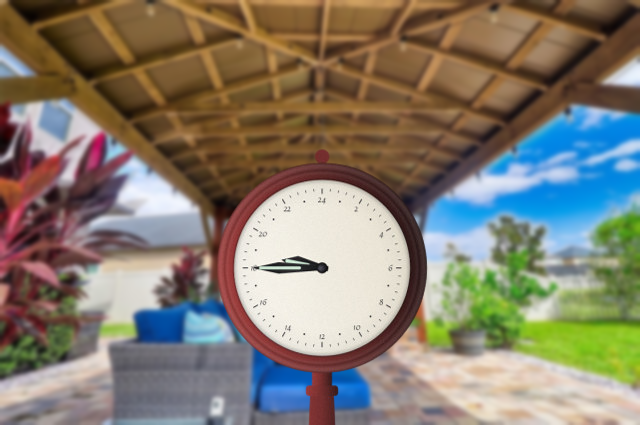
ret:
18,45
